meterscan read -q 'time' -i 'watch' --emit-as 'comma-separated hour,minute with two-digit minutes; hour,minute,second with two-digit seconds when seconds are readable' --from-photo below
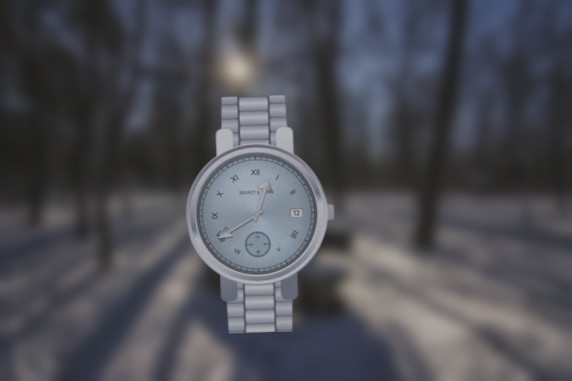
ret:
12,40
